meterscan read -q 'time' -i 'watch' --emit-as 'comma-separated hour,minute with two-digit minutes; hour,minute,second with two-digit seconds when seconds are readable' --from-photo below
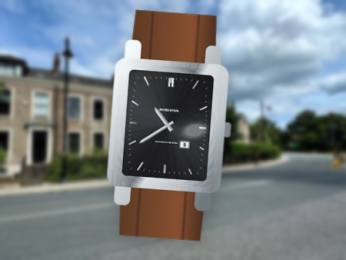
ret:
10,39
